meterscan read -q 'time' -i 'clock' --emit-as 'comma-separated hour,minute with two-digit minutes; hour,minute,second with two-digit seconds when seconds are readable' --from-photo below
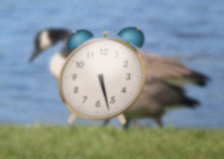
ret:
5,27
